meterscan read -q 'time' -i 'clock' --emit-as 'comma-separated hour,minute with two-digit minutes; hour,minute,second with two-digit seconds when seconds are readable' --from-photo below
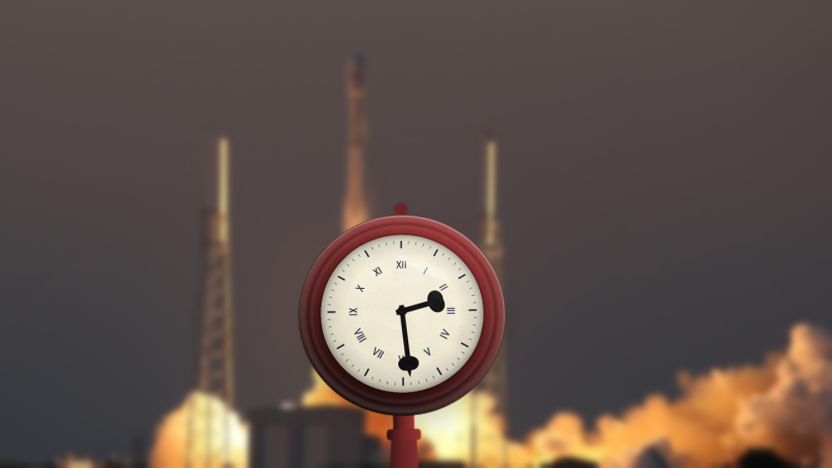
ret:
2,29
